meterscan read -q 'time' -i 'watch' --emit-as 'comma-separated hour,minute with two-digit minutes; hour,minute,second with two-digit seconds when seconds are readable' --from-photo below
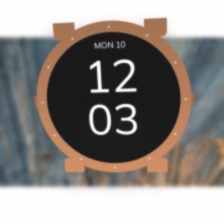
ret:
12,03
